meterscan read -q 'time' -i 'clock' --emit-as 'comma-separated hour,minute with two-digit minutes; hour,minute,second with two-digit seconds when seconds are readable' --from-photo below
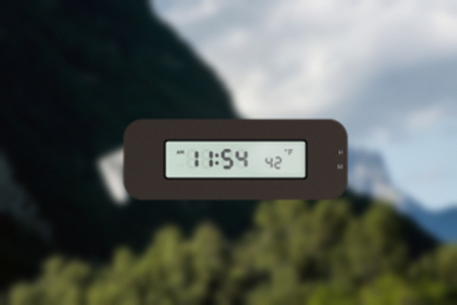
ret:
11,54
